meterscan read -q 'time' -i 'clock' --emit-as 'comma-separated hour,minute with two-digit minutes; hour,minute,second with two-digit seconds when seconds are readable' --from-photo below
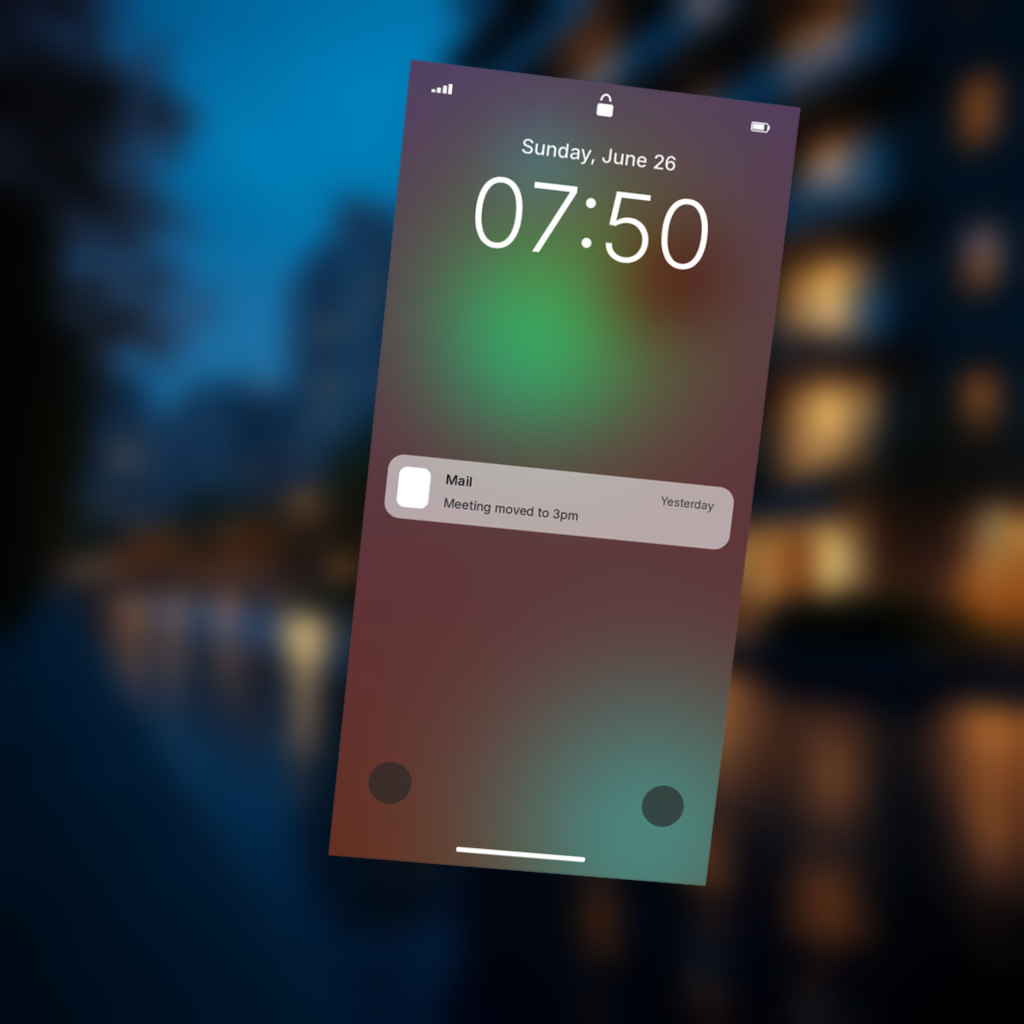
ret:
7,50
